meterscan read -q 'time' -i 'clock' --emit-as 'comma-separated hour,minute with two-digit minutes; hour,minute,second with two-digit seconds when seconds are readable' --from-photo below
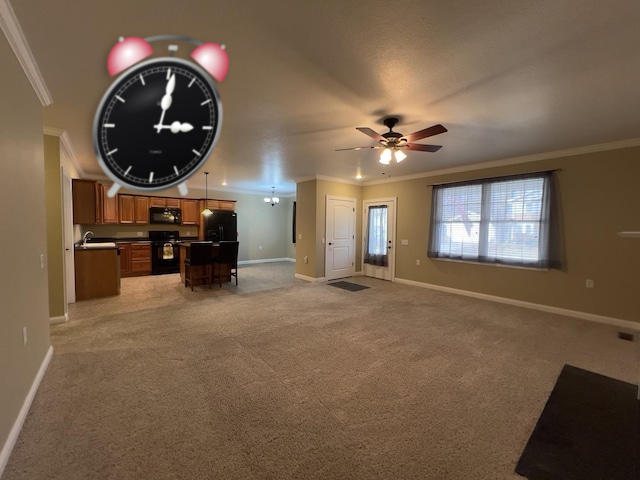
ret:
3,01
